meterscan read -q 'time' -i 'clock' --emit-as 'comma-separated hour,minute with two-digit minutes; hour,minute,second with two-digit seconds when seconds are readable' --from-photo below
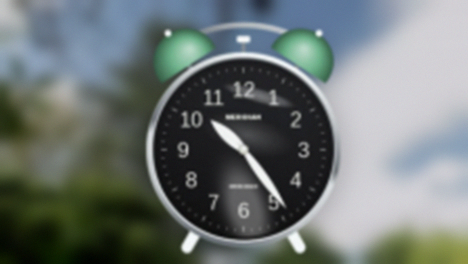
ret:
10,24
